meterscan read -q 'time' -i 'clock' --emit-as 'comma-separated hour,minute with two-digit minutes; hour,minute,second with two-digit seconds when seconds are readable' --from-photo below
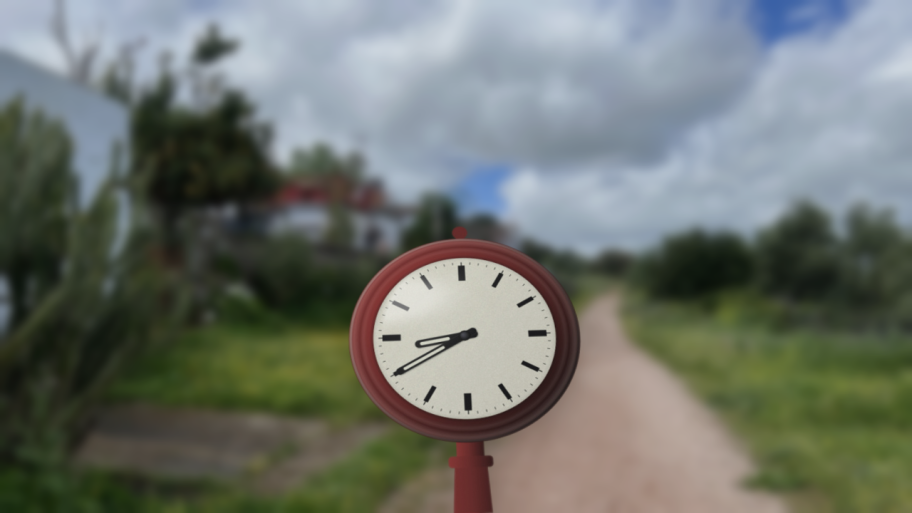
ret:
8,40
